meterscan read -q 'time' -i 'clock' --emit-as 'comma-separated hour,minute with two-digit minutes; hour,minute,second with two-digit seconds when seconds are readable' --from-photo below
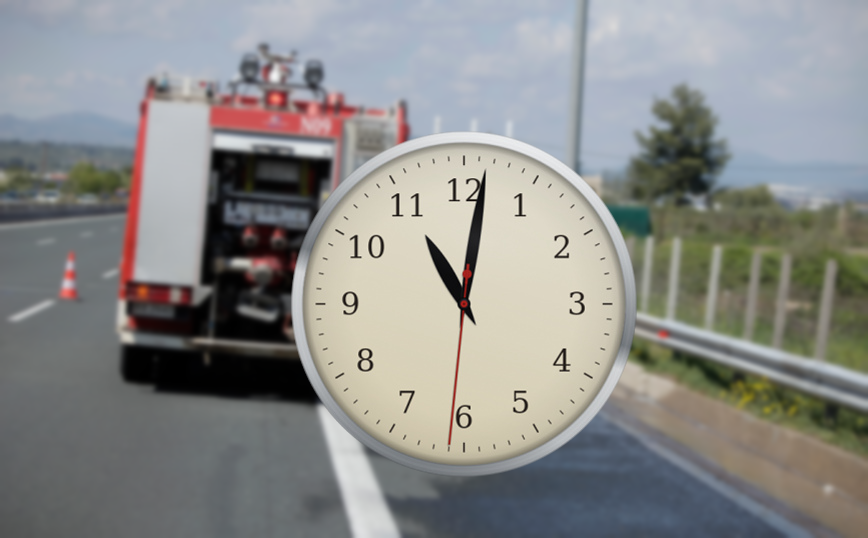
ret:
11,01,31
